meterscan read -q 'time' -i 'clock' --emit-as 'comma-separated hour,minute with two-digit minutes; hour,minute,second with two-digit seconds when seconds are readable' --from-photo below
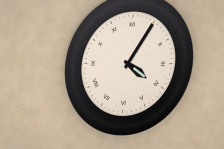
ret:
4,05
